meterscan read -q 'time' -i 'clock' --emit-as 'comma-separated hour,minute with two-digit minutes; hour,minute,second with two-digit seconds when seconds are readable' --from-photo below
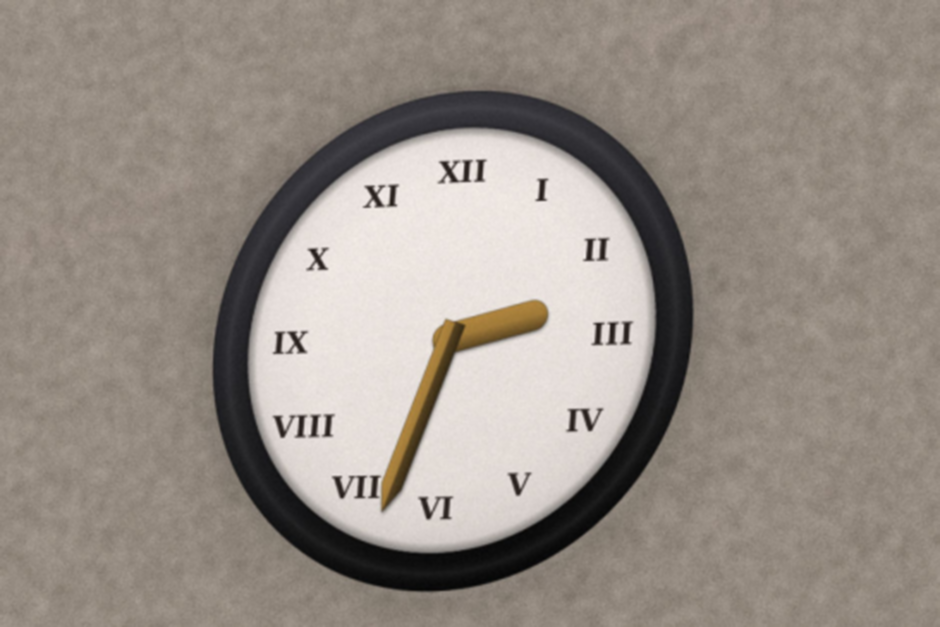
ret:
2,33
